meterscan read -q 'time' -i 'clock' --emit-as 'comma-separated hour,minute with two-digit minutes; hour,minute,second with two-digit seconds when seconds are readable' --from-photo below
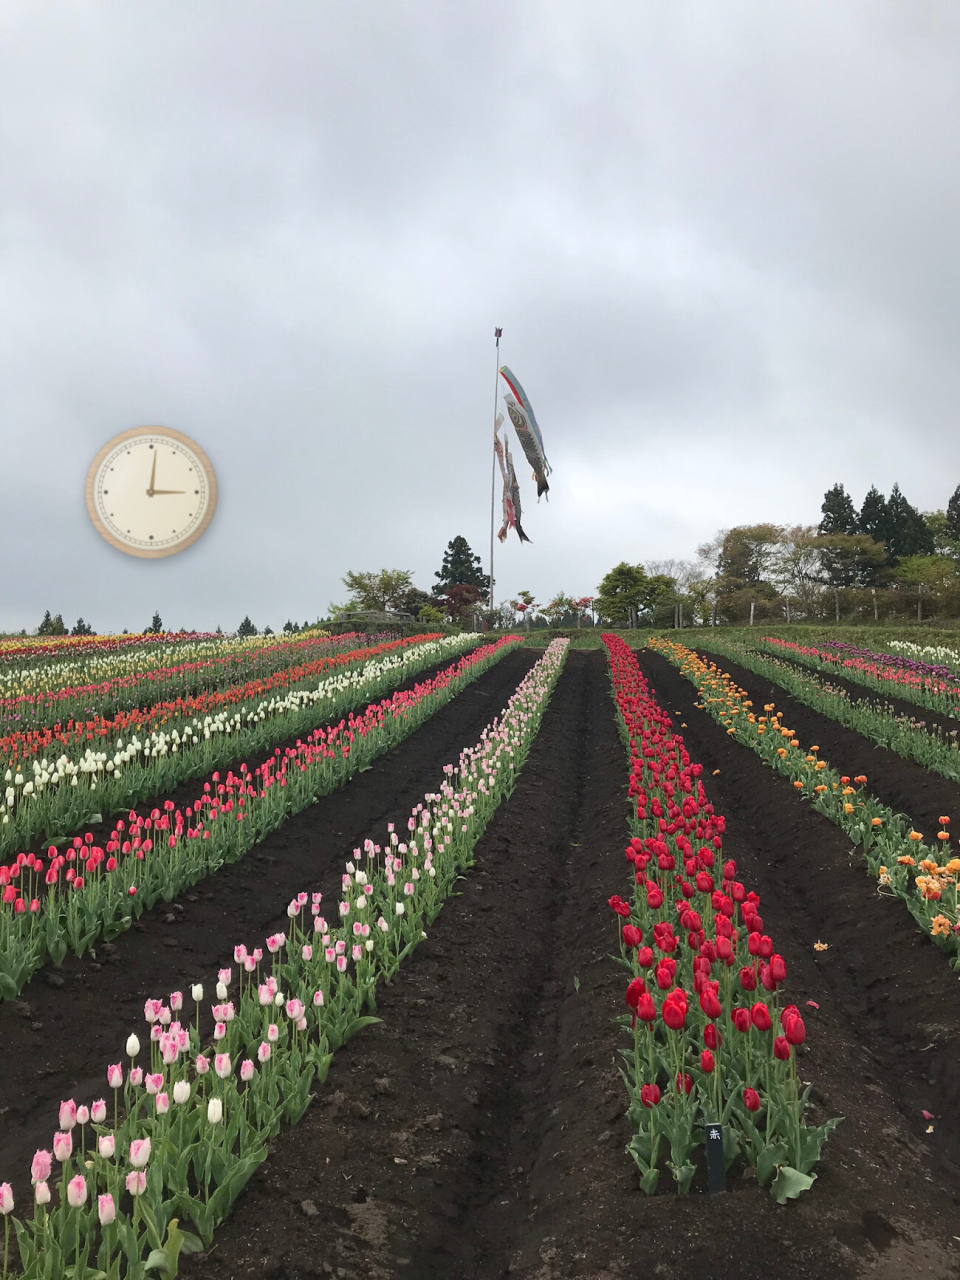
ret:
3,01
